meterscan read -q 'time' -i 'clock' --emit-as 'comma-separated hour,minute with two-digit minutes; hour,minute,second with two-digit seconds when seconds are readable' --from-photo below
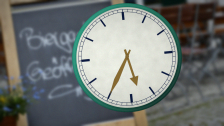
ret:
5,35
